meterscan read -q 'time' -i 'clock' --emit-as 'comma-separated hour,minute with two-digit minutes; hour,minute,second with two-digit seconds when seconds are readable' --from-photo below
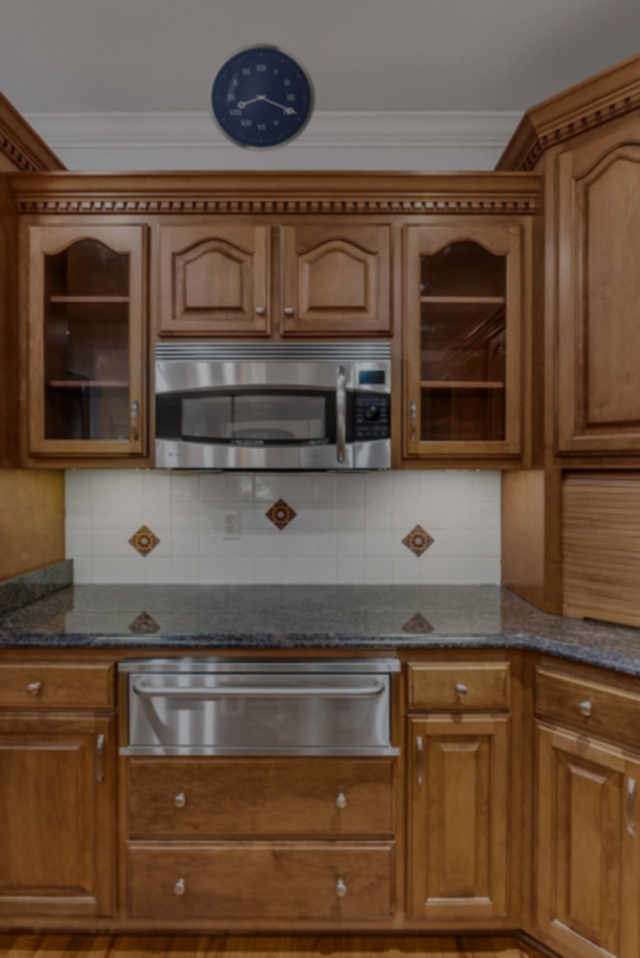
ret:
8,19
